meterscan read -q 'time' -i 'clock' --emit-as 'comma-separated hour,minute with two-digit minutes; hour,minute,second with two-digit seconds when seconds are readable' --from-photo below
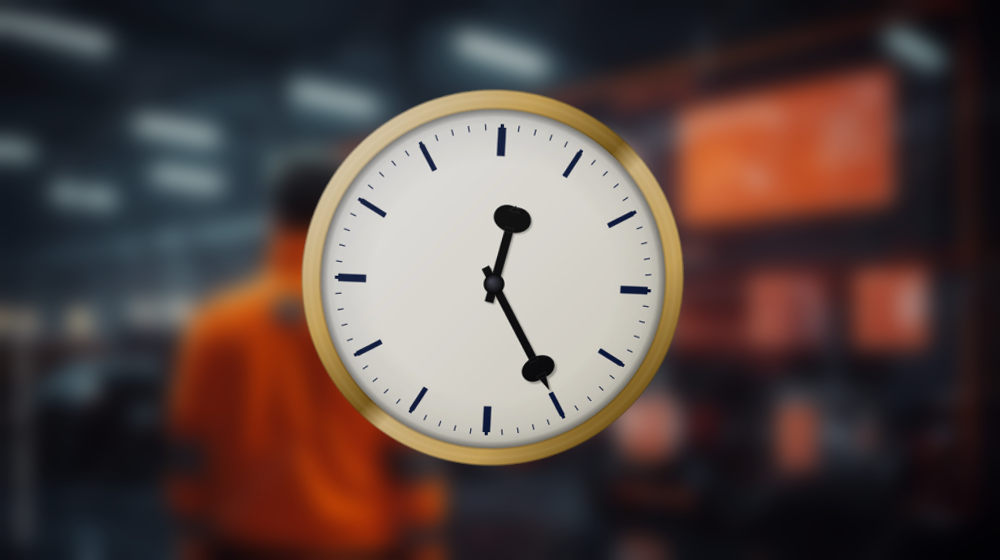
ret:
12,25
